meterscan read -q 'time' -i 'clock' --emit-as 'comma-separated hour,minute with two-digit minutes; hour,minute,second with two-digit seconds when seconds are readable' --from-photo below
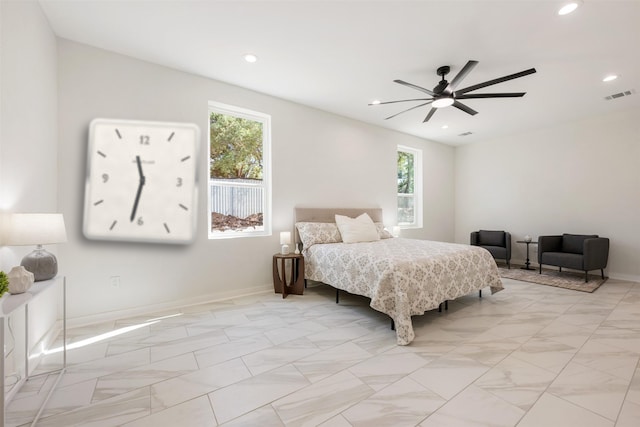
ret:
11,32
